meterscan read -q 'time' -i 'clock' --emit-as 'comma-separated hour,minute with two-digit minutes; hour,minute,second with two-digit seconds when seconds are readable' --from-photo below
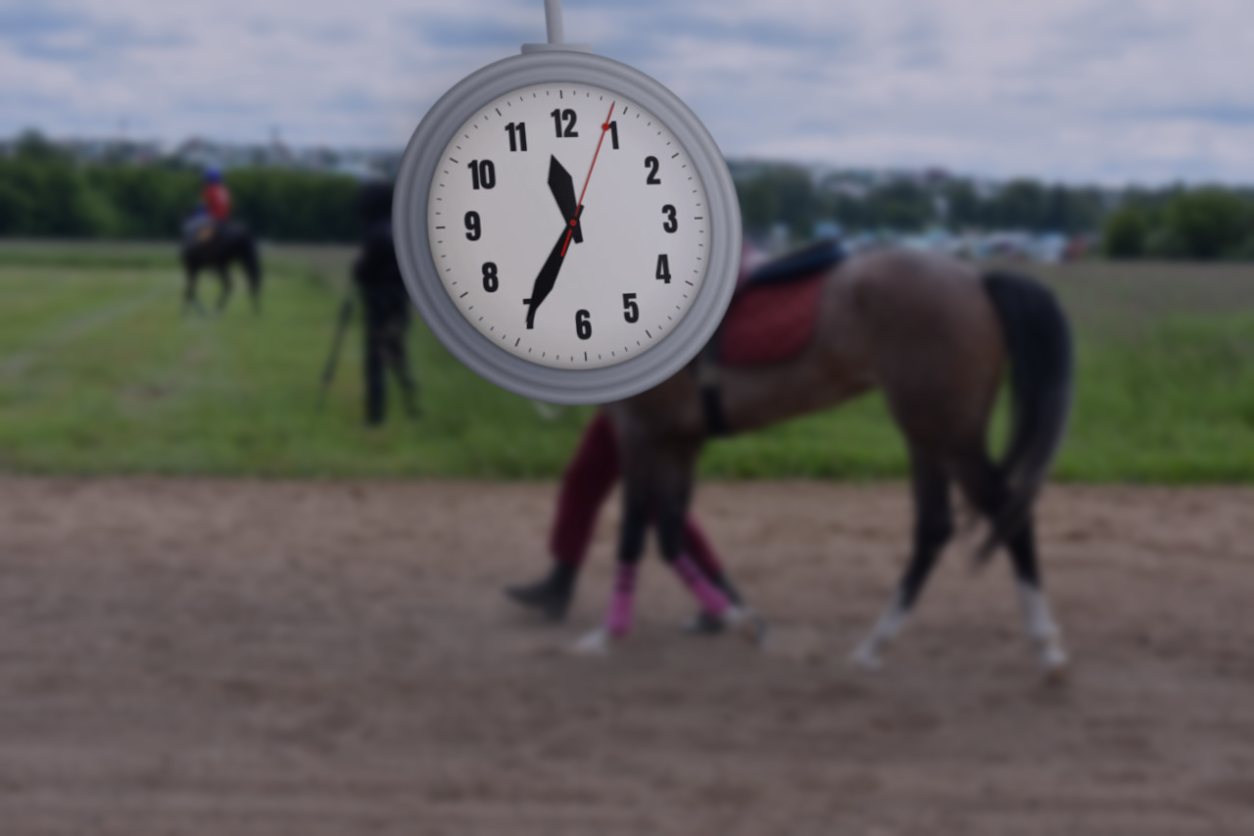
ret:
11,35,04
